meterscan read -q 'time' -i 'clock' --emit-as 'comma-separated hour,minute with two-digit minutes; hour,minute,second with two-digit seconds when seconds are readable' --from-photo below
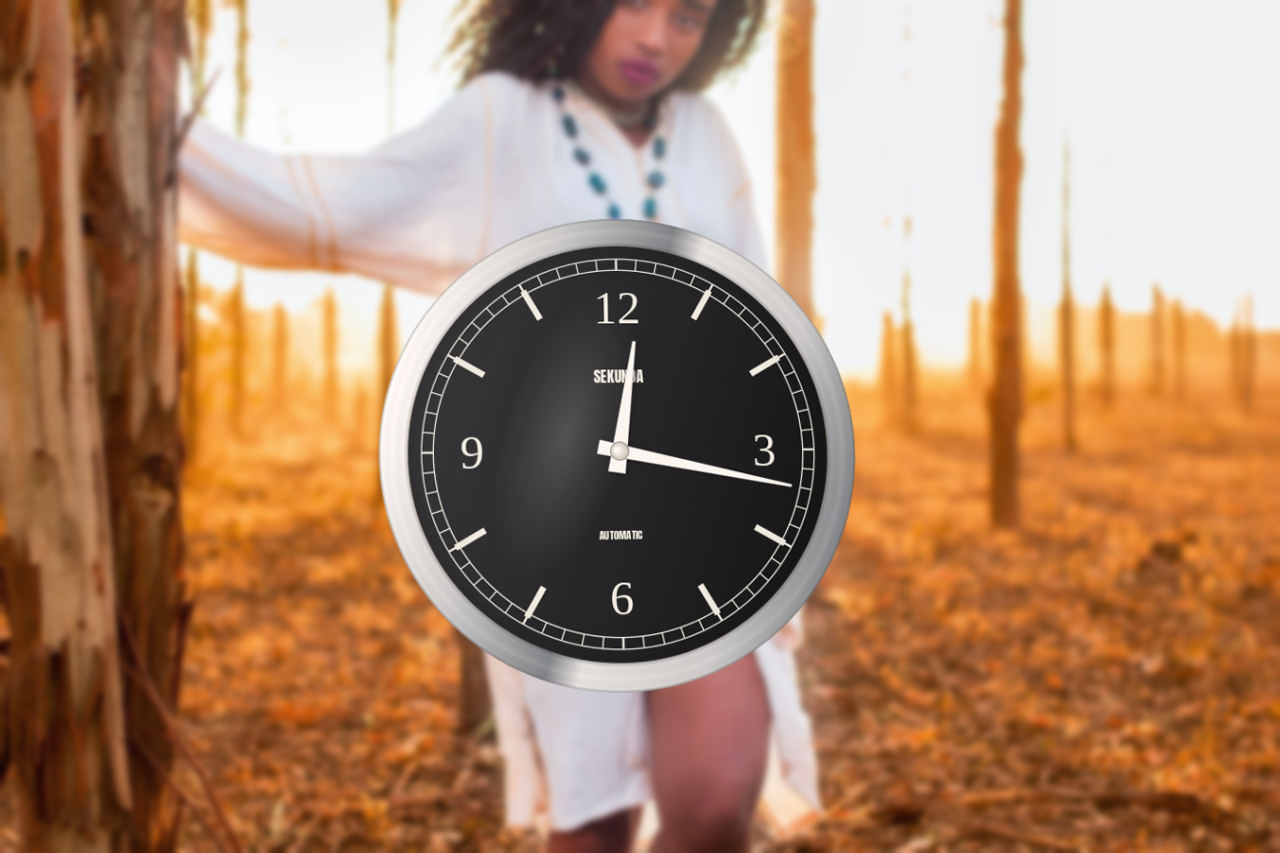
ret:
12,17
